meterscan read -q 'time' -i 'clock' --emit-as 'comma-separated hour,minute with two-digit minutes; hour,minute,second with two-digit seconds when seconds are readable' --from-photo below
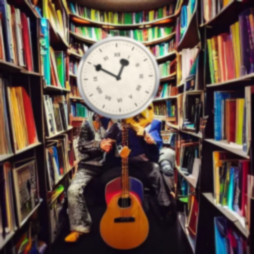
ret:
12,50
